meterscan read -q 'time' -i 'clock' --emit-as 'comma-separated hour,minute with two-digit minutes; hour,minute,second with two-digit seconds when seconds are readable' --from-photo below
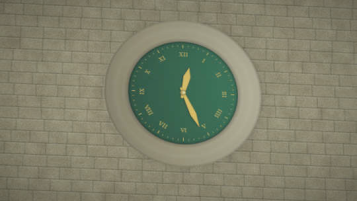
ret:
12,26
